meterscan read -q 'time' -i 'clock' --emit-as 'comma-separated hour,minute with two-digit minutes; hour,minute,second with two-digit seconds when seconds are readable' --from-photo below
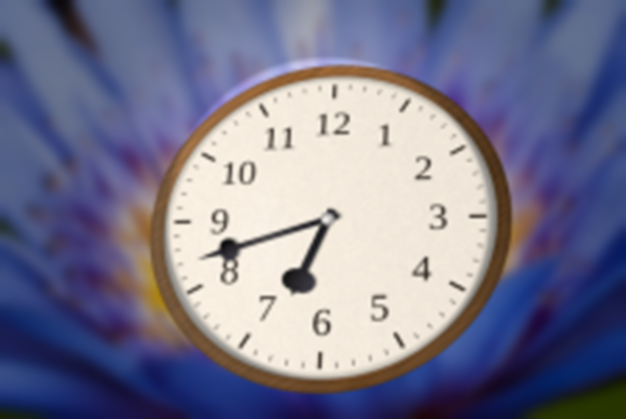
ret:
6,42
